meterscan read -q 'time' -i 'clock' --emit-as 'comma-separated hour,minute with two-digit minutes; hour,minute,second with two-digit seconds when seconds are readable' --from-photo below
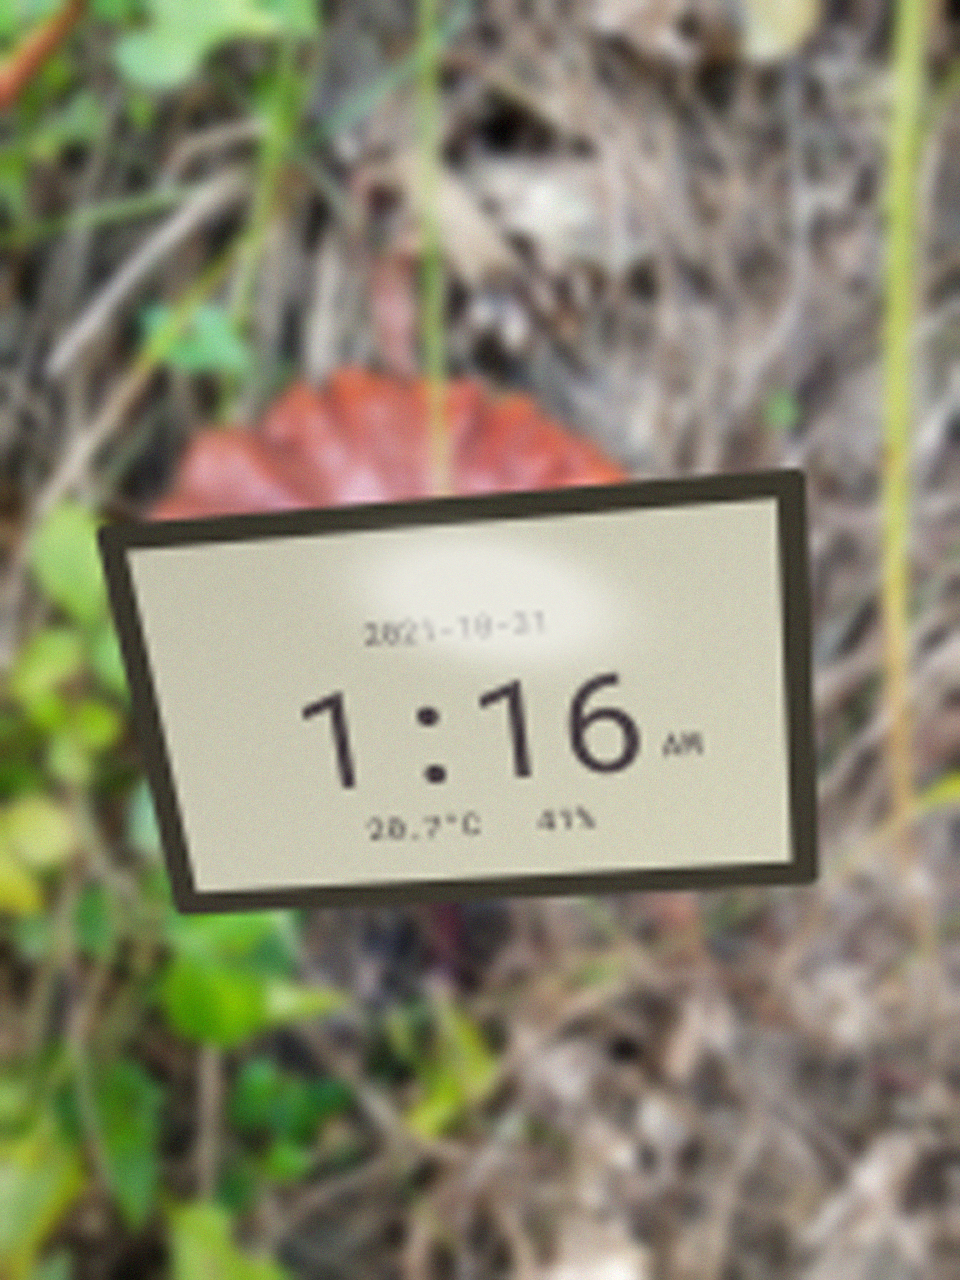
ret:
1,16
